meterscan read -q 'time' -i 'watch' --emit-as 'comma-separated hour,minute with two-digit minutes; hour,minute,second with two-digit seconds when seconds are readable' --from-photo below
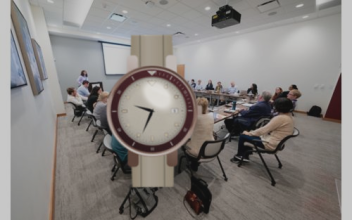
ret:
9,34
